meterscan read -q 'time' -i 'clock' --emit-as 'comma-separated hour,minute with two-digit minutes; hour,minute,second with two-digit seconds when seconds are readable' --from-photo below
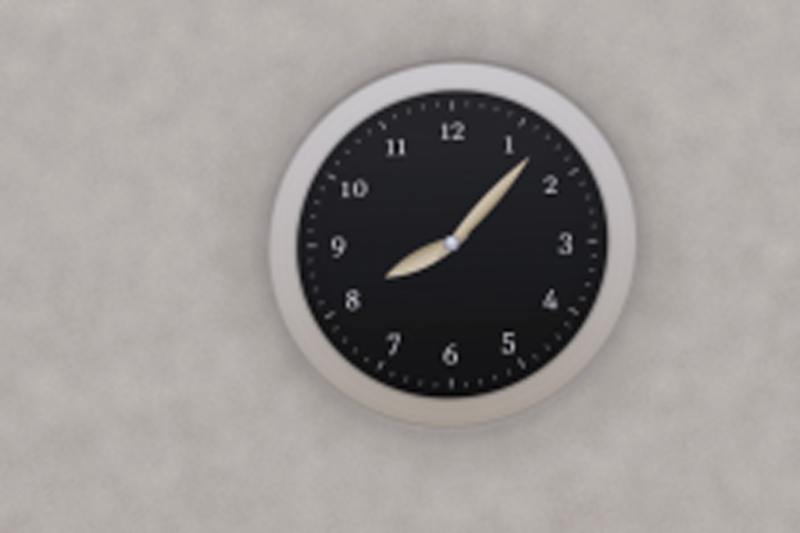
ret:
8,07
